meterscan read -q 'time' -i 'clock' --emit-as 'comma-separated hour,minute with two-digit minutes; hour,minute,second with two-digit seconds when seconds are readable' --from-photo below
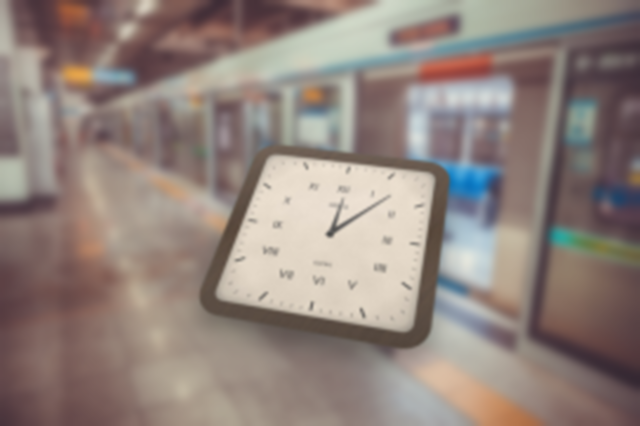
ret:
12,07
